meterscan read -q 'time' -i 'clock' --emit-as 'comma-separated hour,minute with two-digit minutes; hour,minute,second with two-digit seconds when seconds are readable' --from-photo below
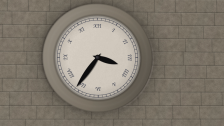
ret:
3,36
